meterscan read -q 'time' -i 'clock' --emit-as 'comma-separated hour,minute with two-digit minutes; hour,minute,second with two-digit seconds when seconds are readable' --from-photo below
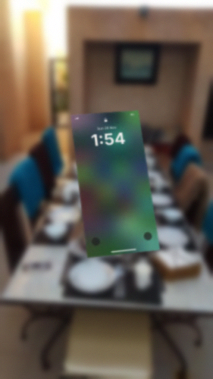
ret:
1,54
